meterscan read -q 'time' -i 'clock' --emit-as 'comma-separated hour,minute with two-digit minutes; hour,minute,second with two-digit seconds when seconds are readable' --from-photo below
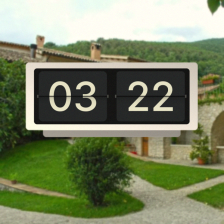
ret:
3,22
